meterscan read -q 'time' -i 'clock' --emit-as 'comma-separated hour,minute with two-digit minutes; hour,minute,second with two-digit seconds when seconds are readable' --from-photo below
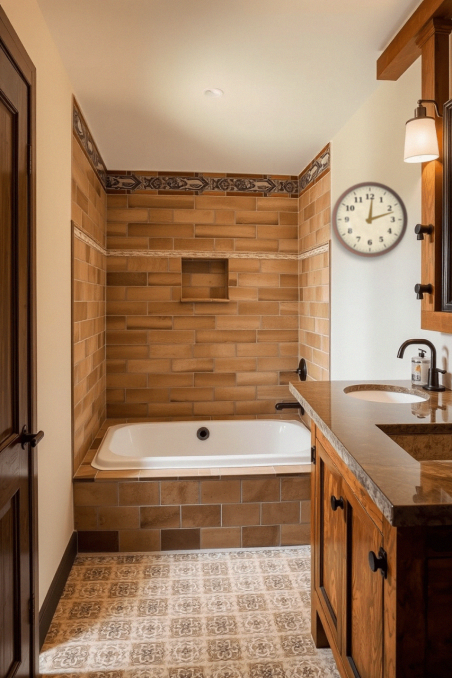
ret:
12,12
